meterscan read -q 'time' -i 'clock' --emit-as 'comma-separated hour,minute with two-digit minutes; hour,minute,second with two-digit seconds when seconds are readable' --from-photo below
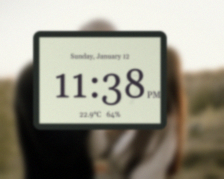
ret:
11,38
